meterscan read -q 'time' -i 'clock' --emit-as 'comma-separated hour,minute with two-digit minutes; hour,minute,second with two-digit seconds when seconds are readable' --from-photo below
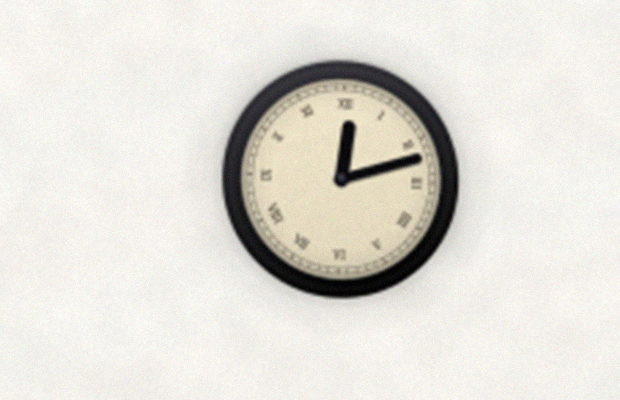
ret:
12,12
